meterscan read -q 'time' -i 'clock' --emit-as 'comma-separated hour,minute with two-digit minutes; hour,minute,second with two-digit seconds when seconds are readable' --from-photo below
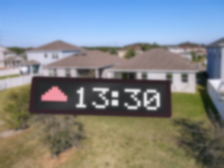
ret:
13,30
